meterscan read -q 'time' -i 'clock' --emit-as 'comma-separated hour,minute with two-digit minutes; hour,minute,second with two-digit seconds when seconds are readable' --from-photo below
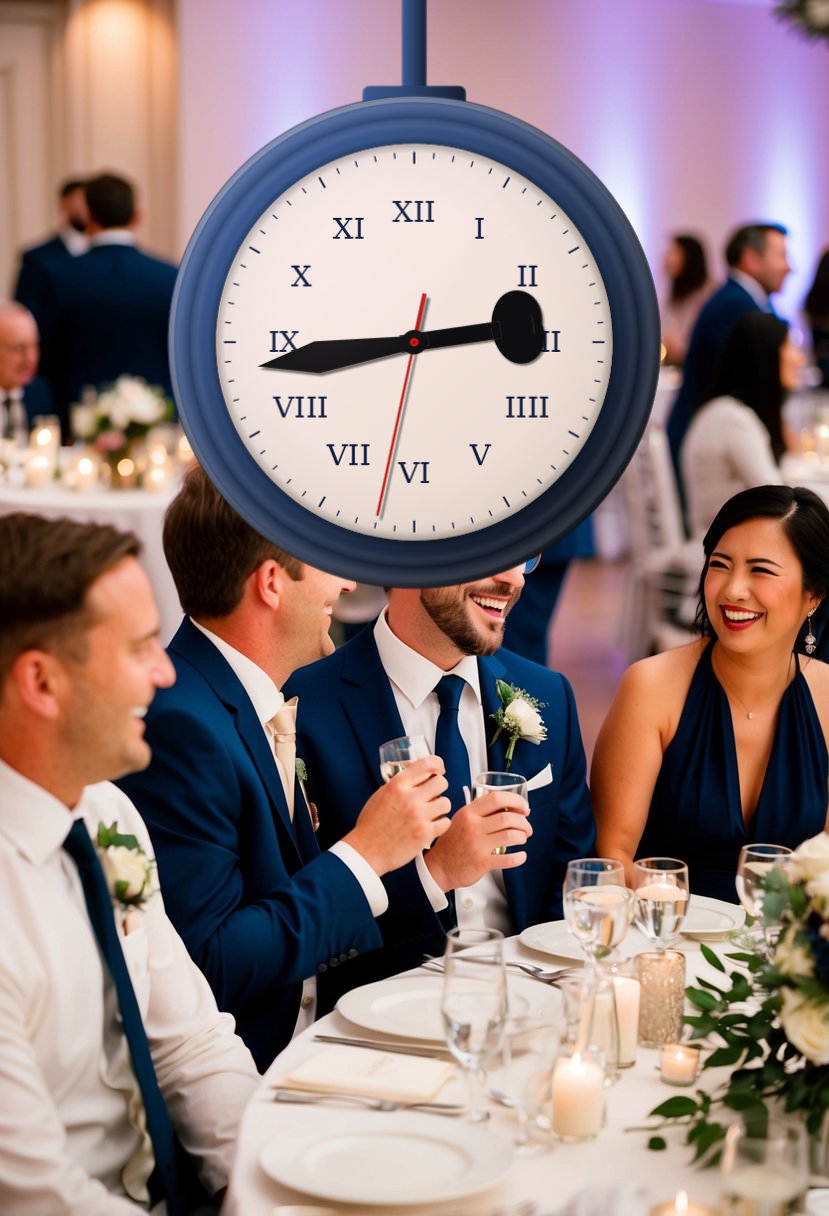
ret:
2,43,32
